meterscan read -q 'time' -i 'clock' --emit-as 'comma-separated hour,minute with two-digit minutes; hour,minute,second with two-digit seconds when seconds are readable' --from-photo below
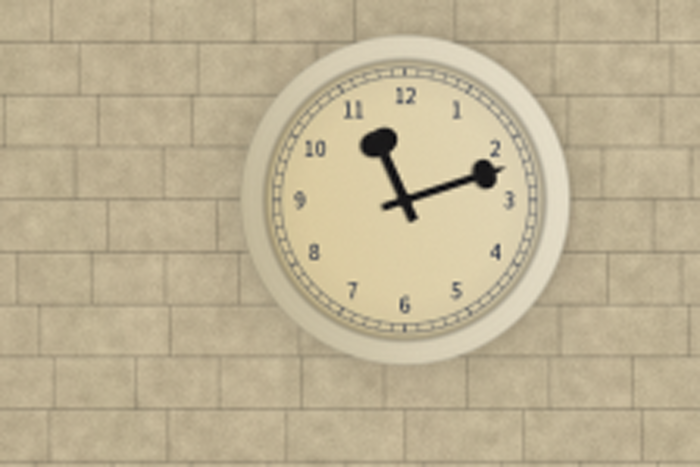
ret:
11,12
